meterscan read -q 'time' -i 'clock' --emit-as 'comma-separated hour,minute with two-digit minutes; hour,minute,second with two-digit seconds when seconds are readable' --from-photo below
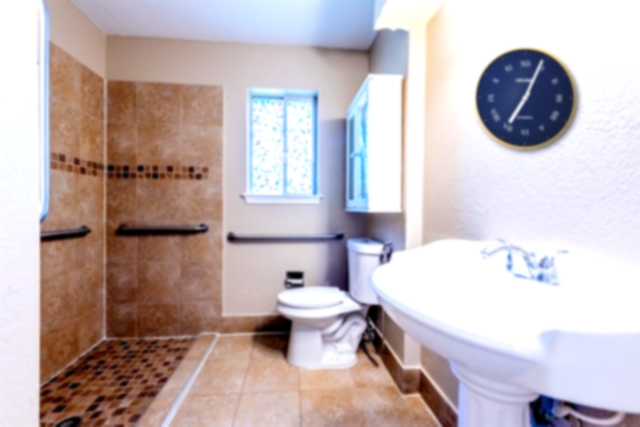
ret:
7,04
